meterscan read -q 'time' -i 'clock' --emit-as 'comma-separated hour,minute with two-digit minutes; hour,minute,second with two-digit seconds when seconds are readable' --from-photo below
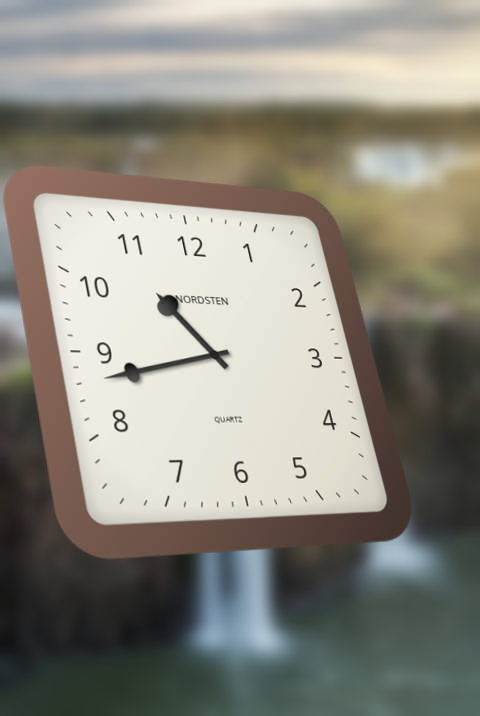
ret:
10,43
